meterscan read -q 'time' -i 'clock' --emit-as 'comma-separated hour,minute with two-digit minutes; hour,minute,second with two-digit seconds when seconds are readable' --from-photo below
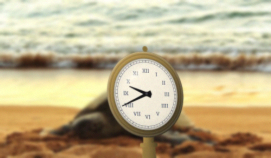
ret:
9,41
